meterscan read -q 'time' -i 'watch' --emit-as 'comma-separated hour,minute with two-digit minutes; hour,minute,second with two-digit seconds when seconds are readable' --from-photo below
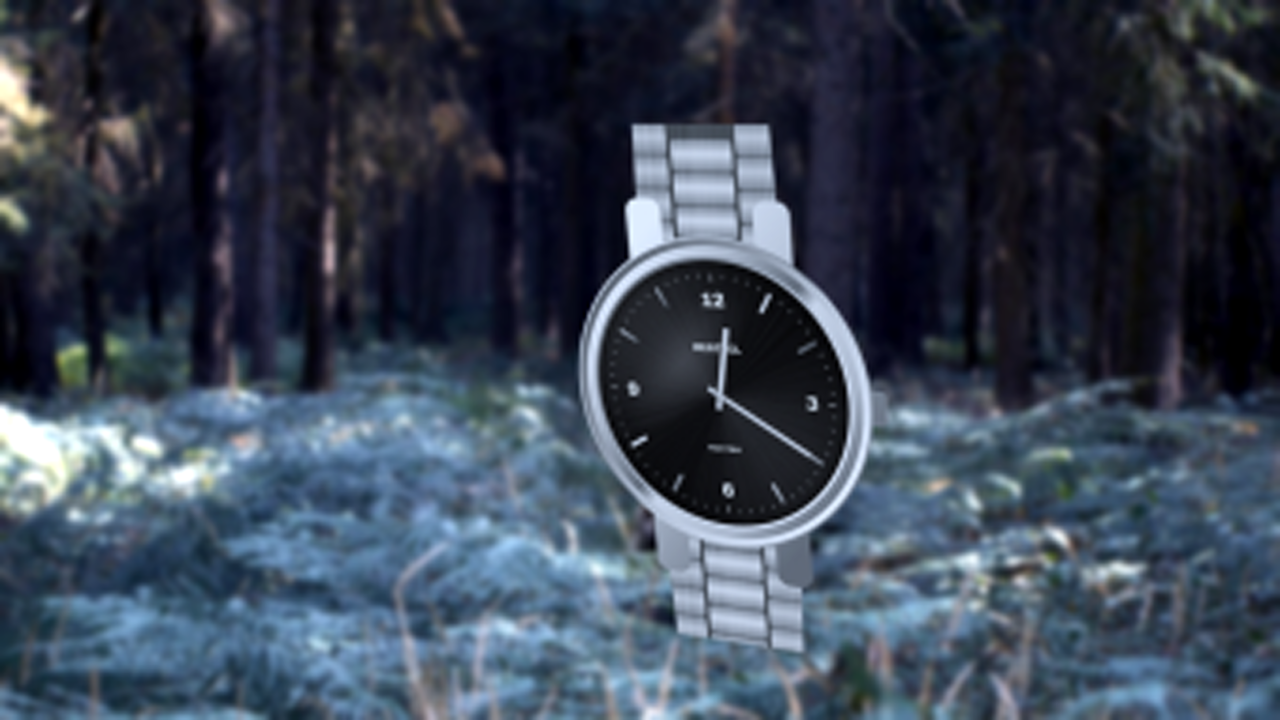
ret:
12,20
